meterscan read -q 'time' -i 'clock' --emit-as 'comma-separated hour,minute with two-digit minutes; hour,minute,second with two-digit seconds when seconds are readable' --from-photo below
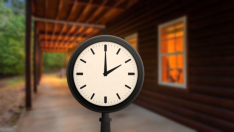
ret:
2,00
